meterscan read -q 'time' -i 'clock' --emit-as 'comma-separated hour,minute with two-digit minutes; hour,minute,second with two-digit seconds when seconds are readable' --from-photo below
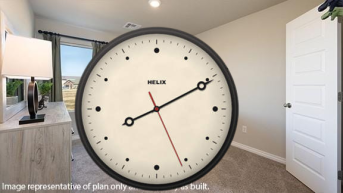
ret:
8,10,26
